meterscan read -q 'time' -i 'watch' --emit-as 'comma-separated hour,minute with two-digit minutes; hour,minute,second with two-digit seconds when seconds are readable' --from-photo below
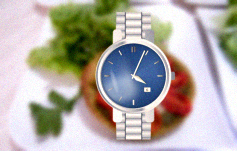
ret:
4,04
